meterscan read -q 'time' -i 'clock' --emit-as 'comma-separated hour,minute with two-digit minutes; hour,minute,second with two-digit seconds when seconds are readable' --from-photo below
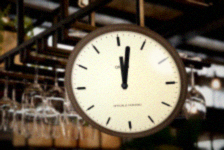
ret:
12,02
